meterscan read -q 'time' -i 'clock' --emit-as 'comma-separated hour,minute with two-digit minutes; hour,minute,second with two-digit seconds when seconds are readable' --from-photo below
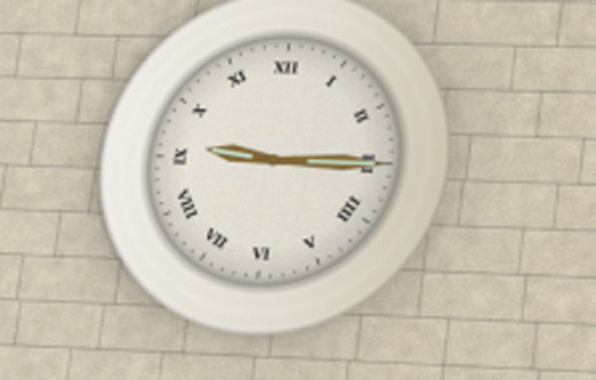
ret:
9,15
